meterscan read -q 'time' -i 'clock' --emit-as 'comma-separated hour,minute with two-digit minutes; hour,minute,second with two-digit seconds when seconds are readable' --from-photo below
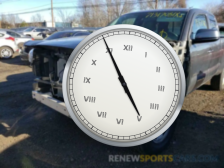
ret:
4,55
